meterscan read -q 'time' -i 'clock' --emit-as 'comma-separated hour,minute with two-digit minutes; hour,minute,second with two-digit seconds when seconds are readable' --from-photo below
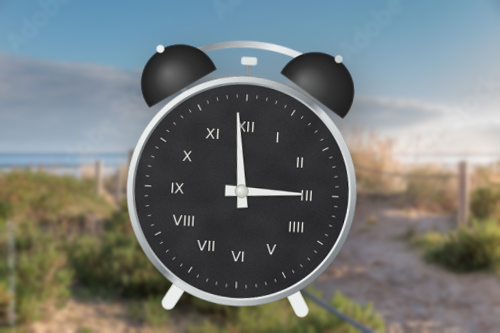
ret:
2,59
